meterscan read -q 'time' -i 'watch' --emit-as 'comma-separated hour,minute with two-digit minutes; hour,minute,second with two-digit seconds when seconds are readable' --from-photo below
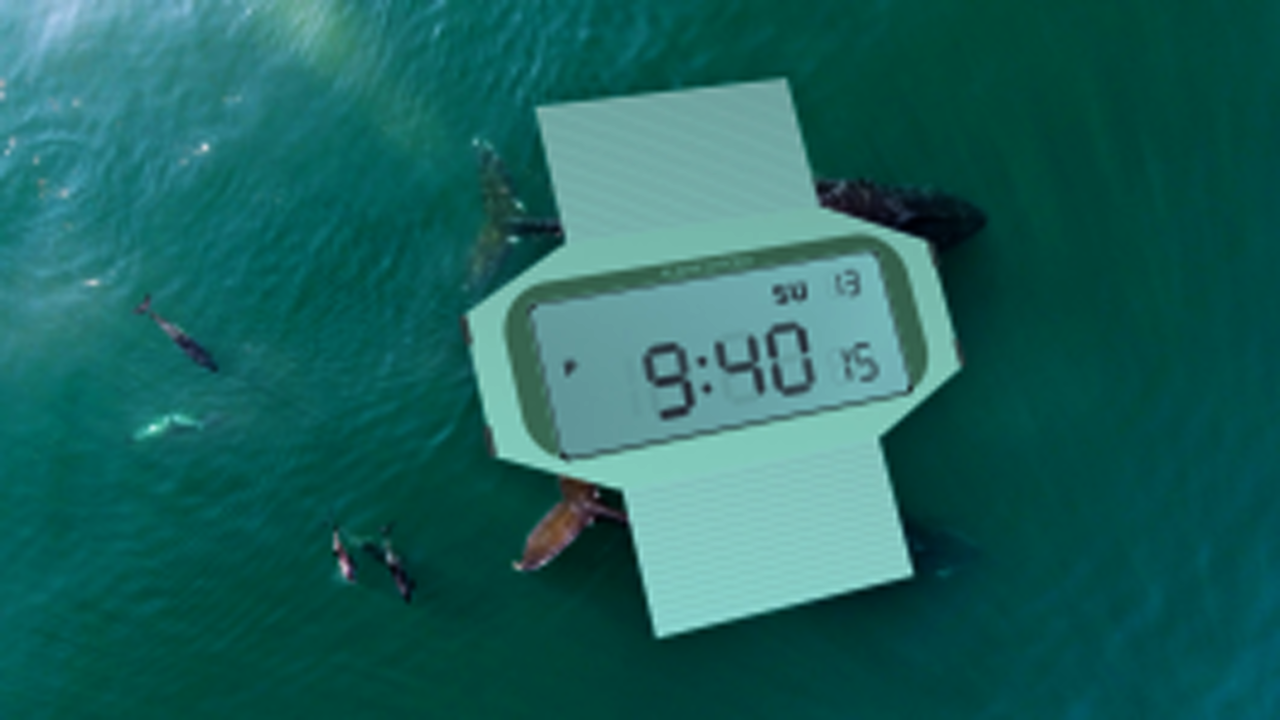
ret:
9,40,15
